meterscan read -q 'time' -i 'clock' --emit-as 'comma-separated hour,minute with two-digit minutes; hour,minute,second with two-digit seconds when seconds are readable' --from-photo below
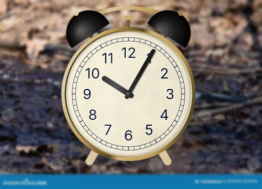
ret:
10,05
